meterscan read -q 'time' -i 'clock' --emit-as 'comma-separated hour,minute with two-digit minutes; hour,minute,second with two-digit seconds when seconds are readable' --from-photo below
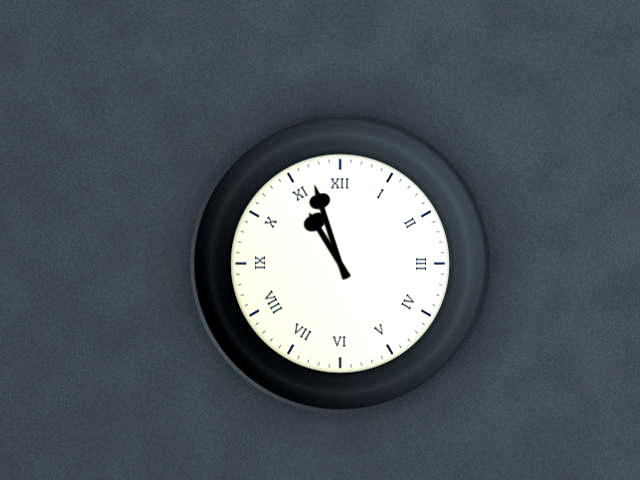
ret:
10,57
